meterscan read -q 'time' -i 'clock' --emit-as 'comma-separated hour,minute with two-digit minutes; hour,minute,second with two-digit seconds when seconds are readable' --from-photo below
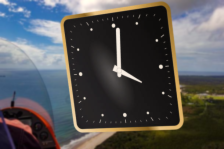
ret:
4,01
